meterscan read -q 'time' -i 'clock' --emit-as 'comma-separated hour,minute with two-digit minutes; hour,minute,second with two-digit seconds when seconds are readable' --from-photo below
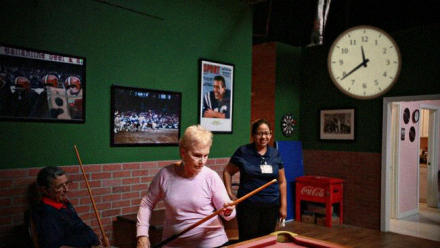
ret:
11,39
